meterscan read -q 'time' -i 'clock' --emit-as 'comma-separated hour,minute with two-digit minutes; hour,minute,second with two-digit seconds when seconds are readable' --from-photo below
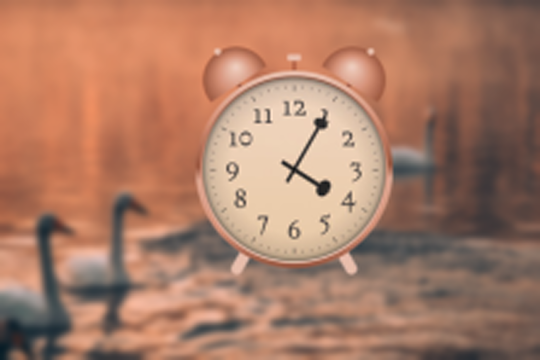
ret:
4,05
